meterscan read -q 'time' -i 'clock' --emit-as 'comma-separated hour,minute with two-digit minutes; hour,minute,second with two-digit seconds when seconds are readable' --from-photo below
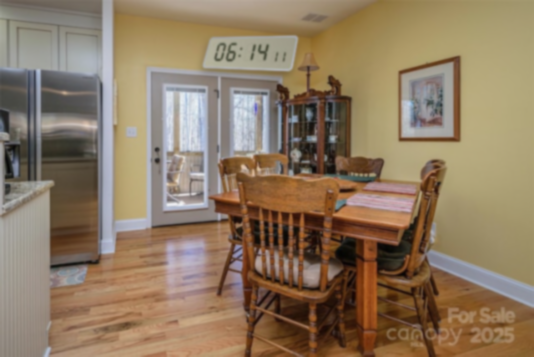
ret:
6,14
